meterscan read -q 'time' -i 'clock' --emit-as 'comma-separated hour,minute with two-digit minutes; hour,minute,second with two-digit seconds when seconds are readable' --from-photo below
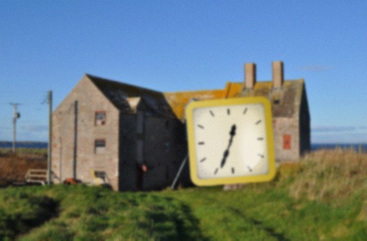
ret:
12,34
